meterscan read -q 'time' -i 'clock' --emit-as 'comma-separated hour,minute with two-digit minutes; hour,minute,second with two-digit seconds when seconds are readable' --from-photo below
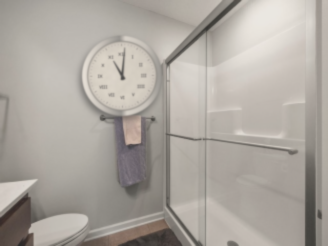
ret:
11,01
